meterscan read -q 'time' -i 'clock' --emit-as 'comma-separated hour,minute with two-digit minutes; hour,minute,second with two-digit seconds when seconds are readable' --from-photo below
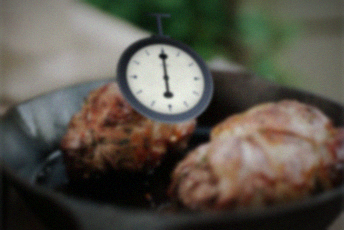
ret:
6,00
